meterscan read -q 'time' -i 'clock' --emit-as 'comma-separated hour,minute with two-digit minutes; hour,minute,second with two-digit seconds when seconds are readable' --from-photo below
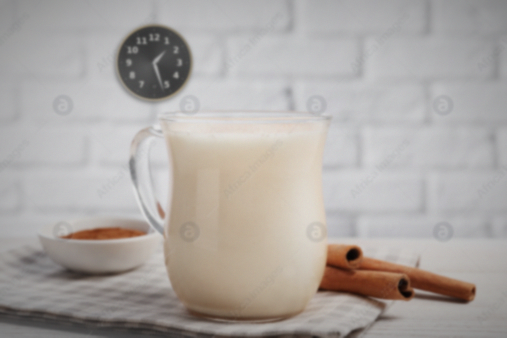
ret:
1,27
